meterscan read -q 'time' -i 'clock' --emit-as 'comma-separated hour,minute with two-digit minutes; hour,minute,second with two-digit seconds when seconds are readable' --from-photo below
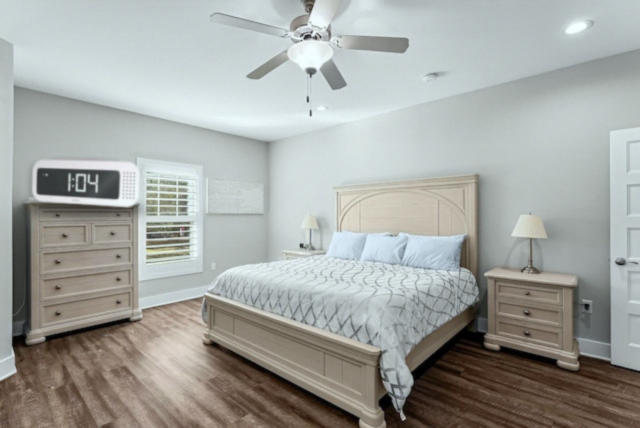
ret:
1,04
